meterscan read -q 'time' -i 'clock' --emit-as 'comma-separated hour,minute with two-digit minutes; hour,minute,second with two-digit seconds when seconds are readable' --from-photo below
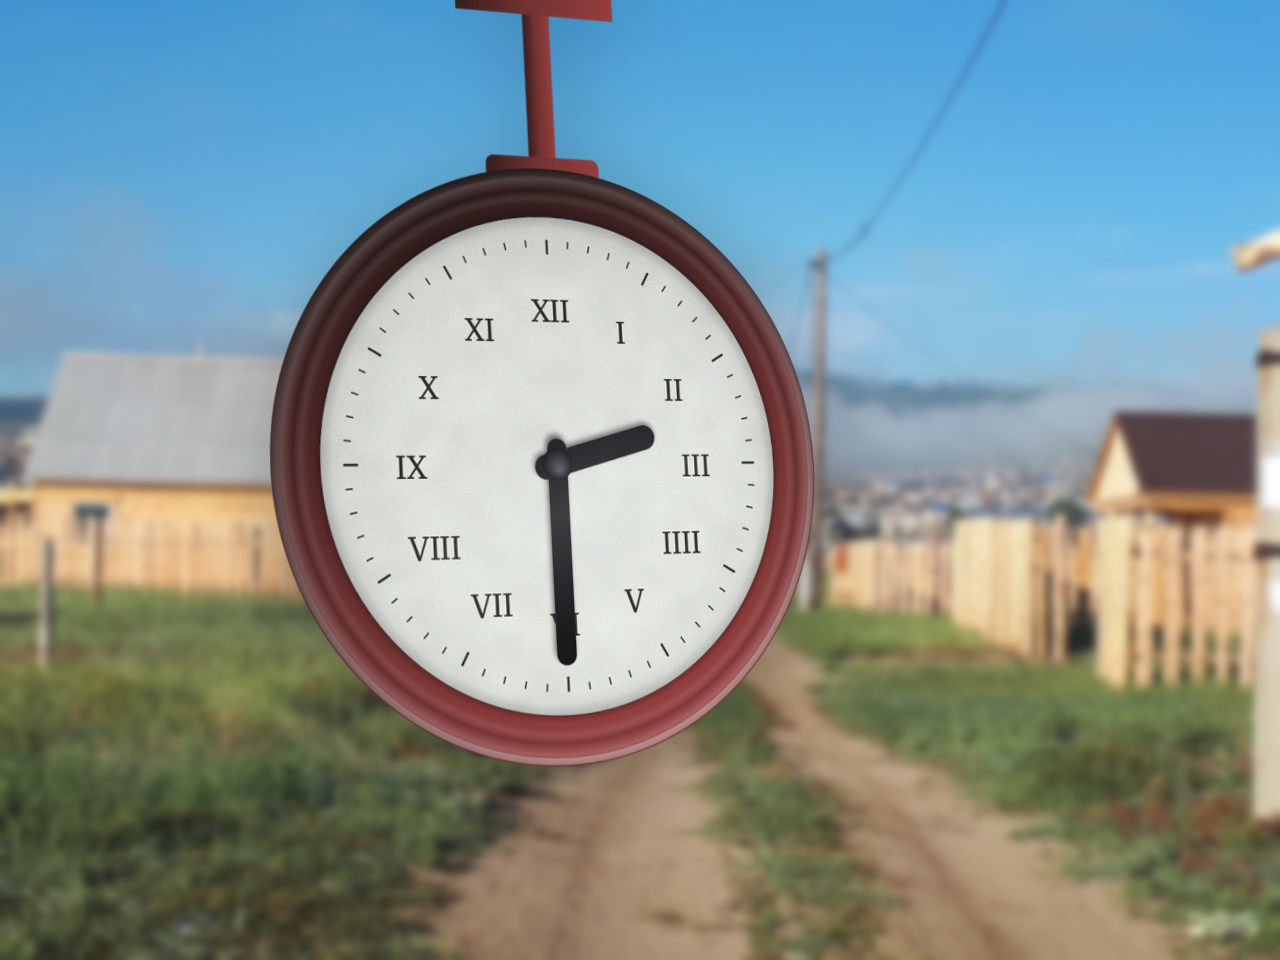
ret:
2,30
